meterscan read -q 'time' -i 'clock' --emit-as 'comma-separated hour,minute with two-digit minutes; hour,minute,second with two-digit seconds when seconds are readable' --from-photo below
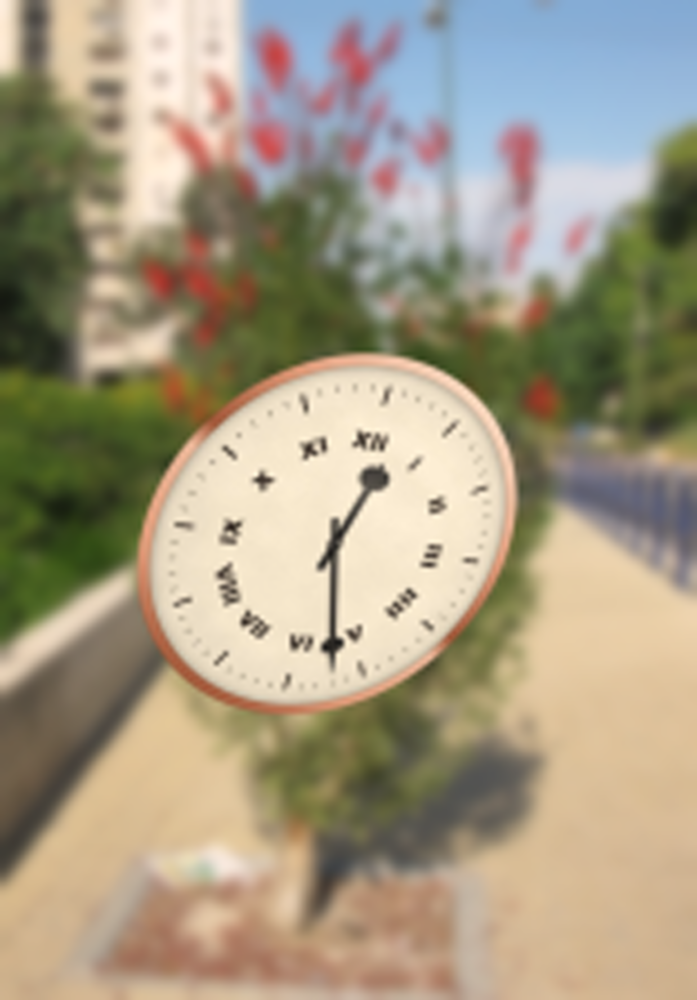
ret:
12,27
